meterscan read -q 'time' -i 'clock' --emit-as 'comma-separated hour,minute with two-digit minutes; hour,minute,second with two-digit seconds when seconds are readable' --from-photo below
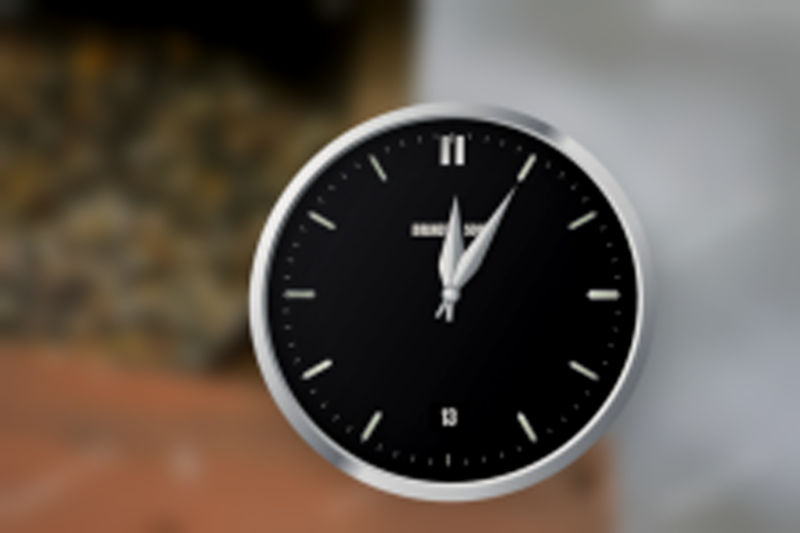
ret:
12,05
